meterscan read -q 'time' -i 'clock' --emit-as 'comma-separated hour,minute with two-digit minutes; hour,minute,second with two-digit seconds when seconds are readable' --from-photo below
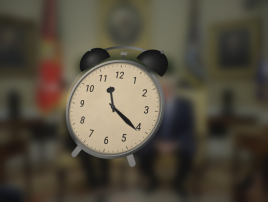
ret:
11,21
